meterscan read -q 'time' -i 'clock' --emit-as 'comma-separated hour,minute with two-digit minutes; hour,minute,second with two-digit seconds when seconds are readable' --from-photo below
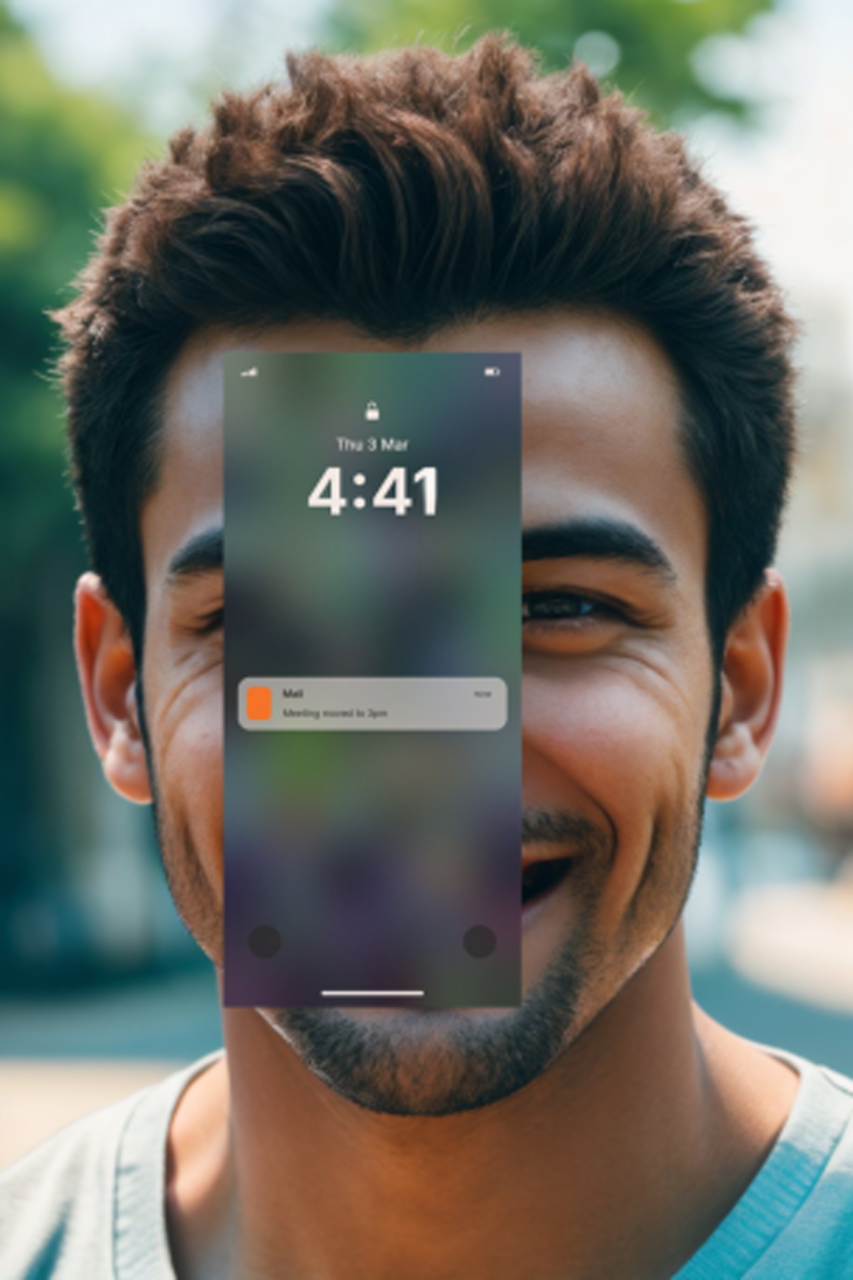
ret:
4,41
